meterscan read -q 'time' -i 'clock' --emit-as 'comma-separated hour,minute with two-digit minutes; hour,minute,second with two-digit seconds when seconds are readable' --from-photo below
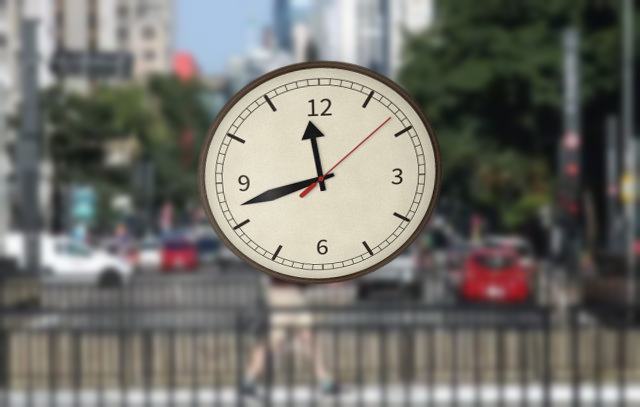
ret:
11,42,08
